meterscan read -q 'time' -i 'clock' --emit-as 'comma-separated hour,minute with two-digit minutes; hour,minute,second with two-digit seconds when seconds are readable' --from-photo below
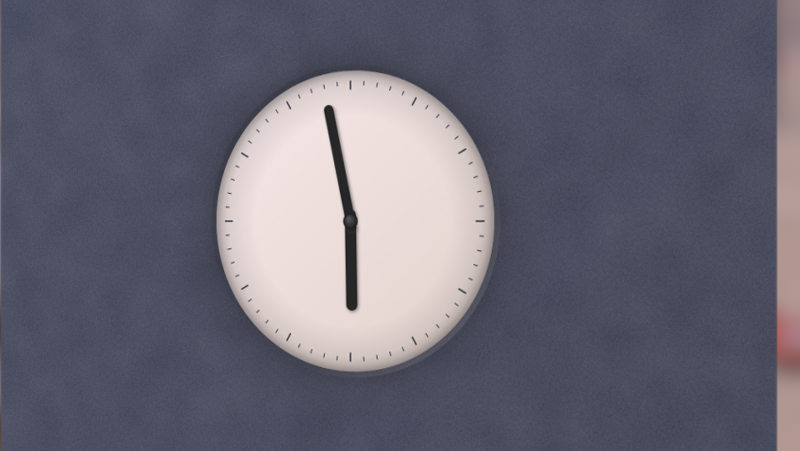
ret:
5,58
